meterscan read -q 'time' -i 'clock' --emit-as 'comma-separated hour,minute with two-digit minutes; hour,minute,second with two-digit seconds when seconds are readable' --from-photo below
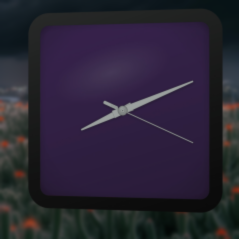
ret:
8,11,19
